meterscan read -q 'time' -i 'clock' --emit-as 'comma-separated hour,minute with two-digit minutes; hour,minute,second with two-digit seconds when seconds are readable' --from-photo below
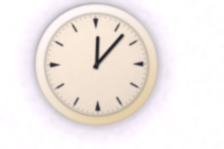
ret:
12,07
